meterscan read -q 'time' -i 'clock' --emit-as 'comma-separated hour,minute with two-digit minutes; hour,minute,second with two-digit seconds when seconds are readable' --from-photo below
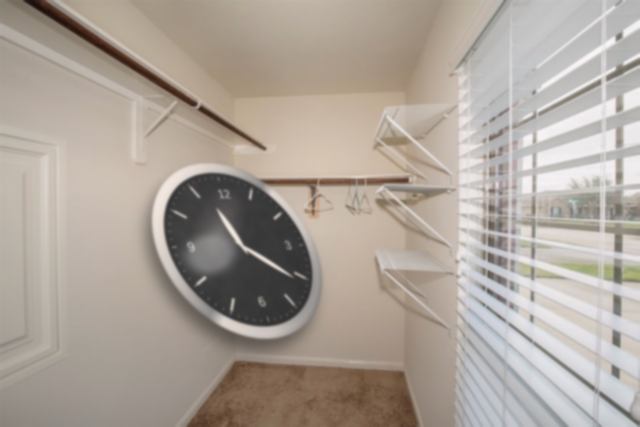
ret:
11,21
